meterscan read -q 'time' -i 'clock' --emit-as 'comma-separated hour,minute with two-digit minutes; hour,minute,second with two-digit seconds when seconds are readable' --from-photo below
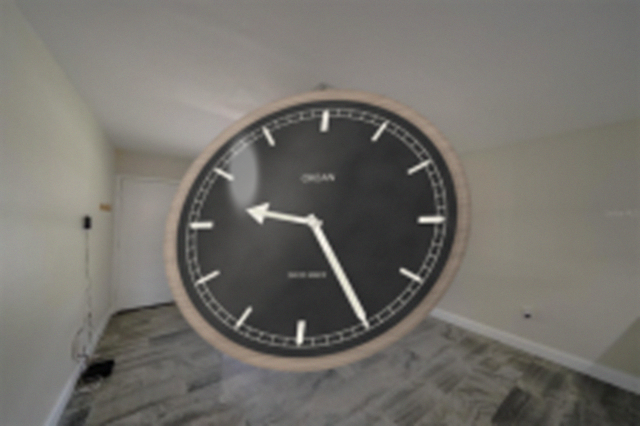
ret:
9,25
